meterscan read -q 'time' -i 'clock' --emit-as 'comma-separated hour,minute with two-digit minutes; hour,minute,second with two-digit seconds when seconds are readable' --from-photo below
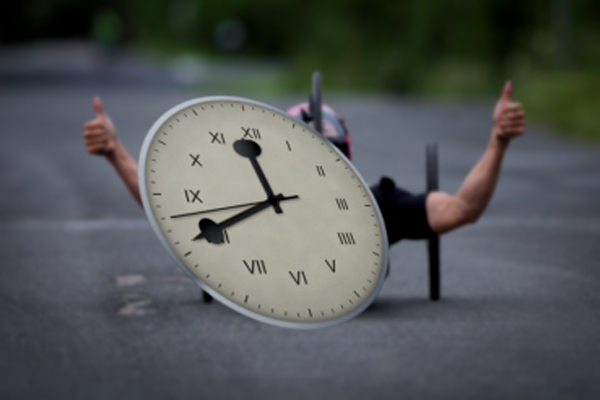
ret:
11,40,43
